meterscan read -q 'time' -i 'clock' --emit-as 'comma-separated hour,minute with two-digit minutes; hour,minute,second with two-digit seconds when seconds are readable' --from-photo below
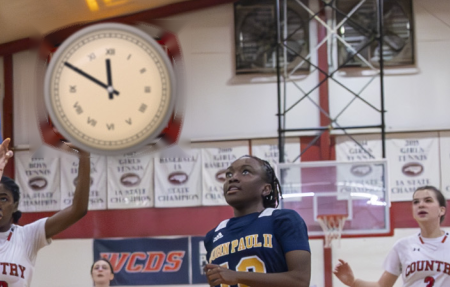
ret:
11,50
